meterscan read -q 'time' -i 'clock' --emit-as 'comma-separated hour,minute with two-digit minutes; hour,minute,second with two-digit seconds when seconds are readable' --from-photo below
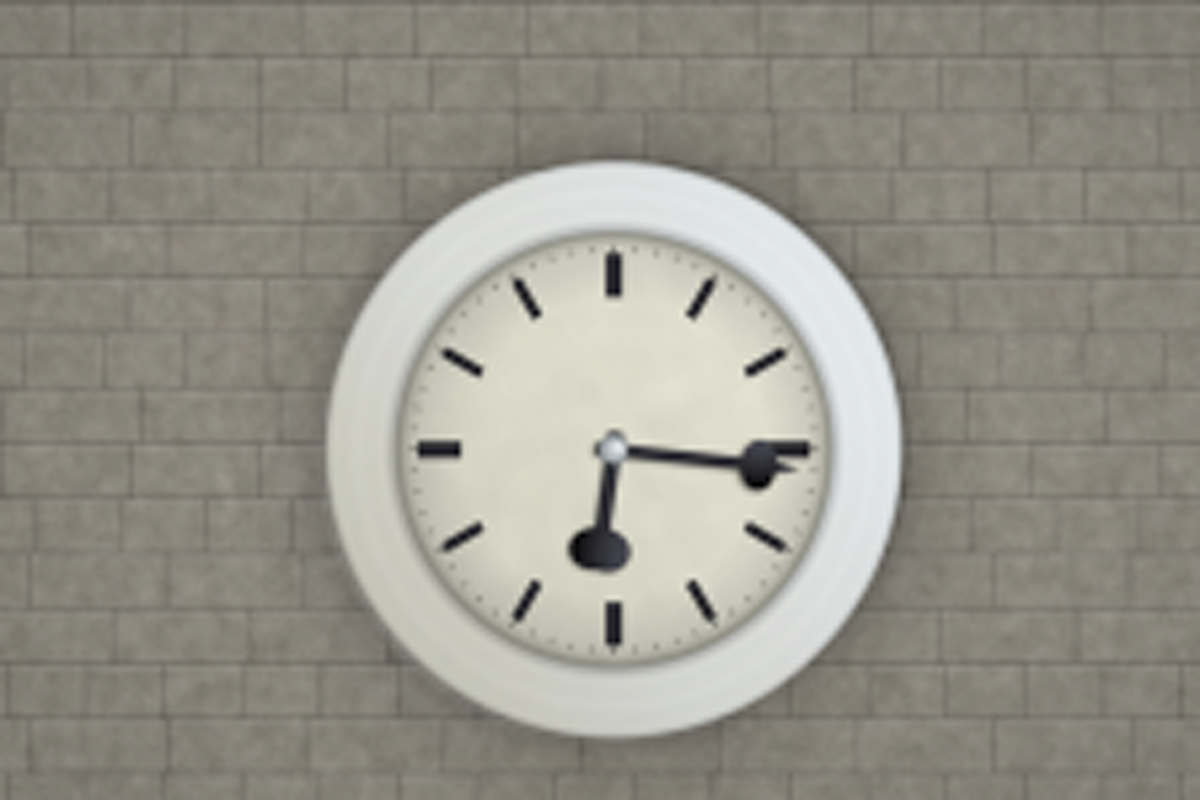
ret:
6,16
